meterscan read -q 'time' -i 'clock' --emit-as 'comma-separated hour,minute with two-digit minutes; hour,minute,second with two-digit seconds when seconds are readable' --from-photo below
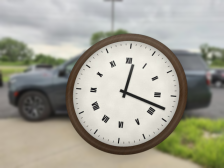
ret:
12,18
